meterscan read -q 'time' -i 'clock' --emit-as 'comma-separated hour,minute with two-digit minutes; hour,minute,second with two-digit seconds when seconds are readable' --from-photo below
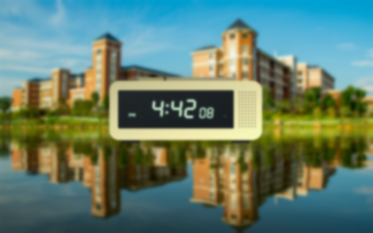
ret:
4,42
